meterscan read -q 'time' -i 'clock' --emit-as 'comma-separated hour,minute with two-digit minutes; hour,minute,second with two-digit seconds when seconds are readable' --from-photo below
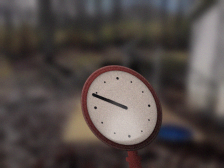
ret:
9,49
